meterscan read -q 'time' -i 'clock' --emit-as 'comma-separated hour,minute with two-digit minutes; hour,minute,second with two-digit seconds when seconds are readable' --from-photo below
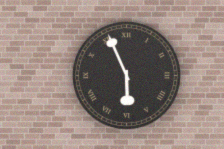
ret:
5,56
